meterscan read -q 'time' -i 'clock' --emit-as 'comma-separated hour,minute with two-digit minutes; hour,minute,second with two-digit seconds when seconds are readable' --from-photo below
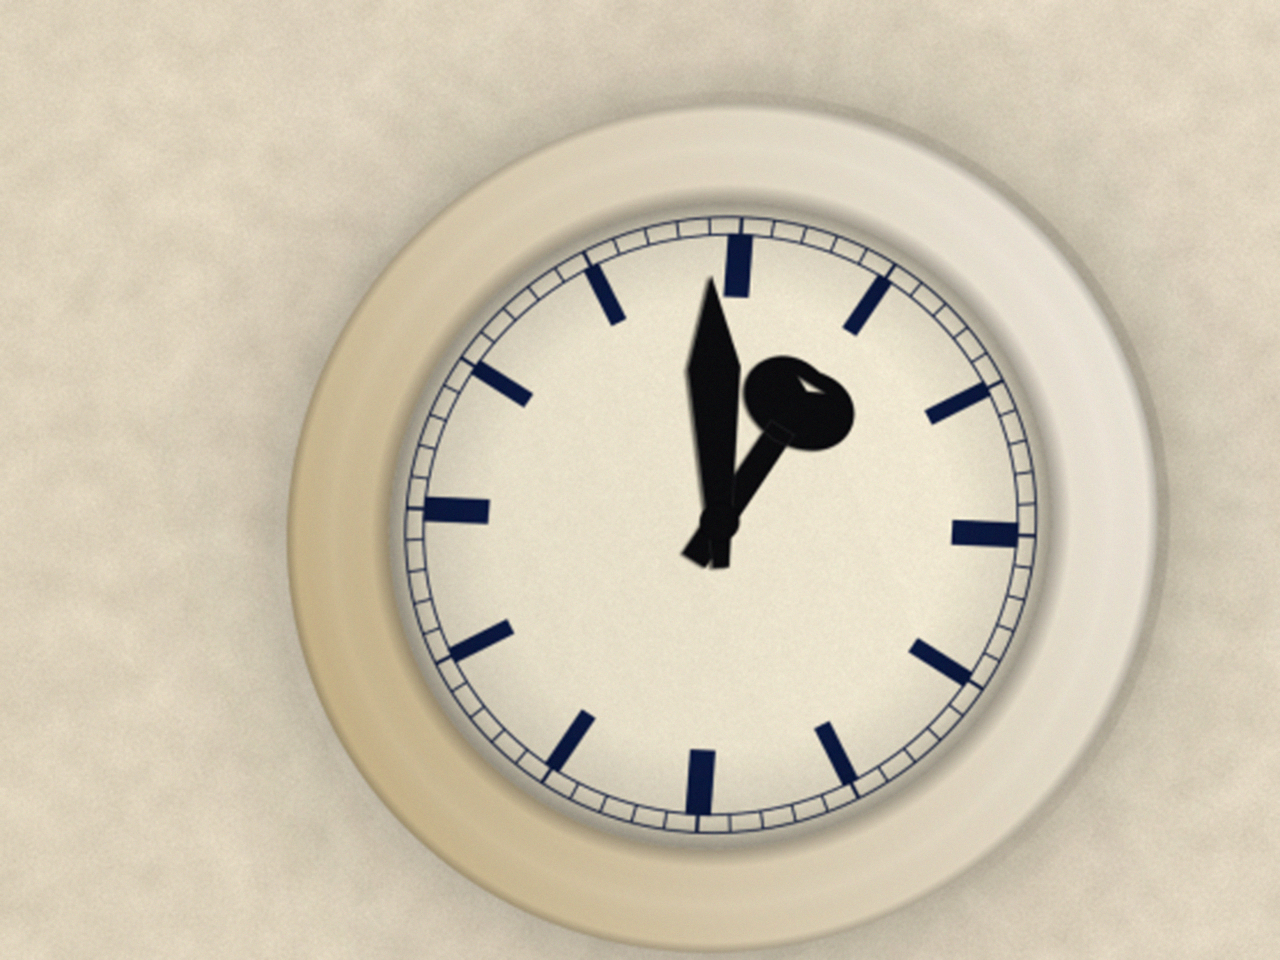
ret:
12,59
